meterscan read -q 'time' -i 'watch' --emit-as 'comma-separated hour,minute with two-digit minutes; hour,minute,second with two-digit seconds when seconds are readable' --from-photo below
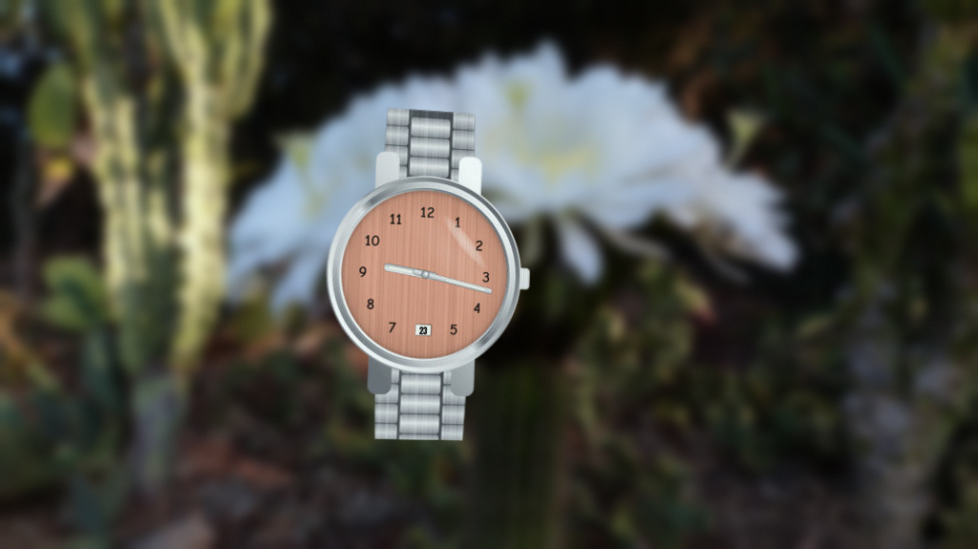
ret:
9,17
